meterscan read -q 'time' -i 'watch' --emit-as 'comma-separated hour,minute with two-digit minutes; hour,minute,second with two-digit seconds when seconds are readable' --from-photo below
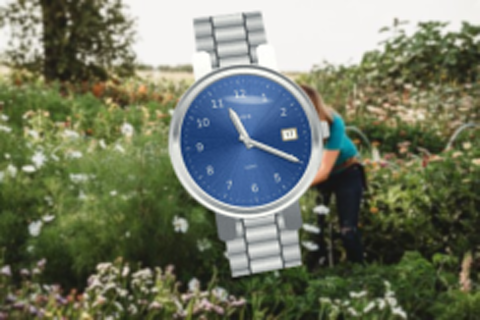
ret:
11,20
